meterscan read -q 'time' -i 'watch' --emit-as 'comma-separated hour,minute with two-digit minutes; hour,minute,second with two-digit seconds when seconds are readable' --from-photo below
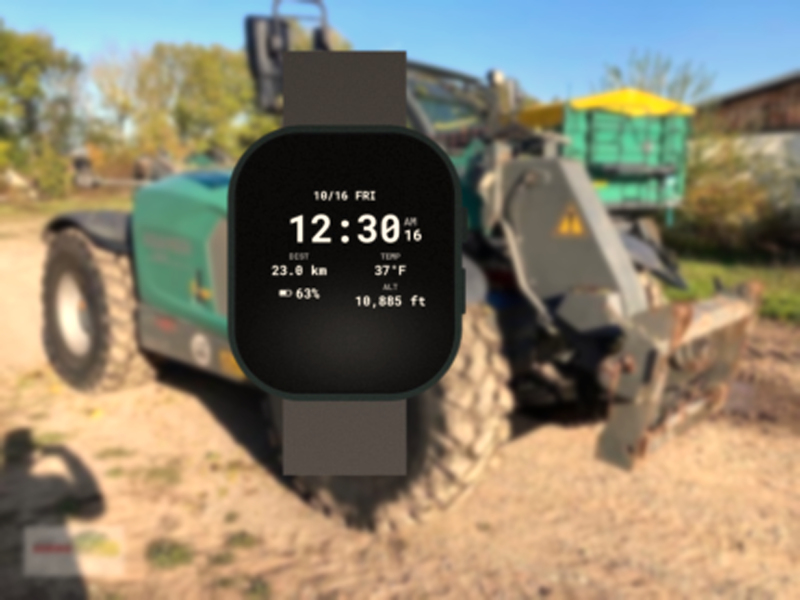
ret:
12,30,16
